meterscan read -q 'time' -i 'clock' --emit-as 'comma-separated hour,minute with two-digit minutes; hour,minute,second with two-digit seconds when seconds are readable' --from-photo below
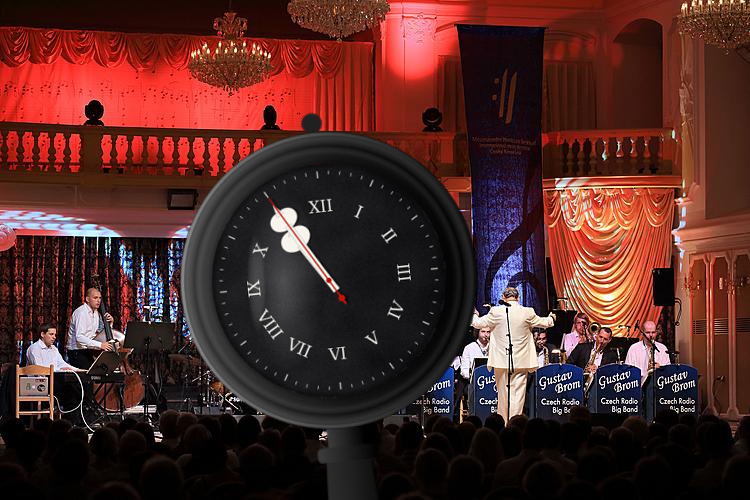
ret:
10,54,55
